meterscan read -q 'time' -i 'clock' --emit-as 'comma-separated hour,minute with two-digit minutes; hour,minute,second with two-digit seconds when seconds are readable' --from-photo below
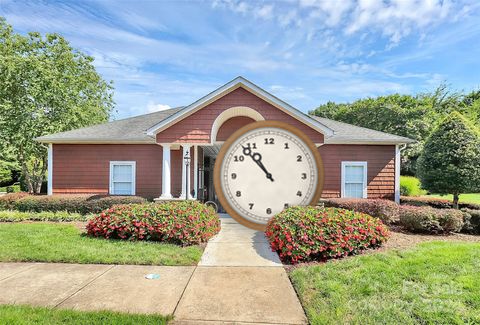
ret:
10,53
